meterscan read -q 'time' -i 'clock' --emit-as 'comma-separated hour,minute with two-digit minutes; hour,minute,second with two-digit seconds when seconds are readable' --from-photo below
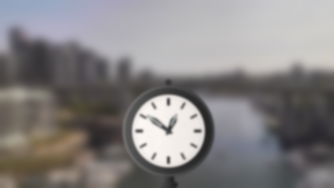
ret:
12,51
